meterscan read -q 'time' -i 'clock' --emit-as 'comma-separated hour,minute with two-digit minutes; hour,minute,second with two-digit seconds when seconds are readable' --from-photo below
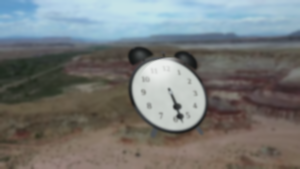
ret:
5,28
